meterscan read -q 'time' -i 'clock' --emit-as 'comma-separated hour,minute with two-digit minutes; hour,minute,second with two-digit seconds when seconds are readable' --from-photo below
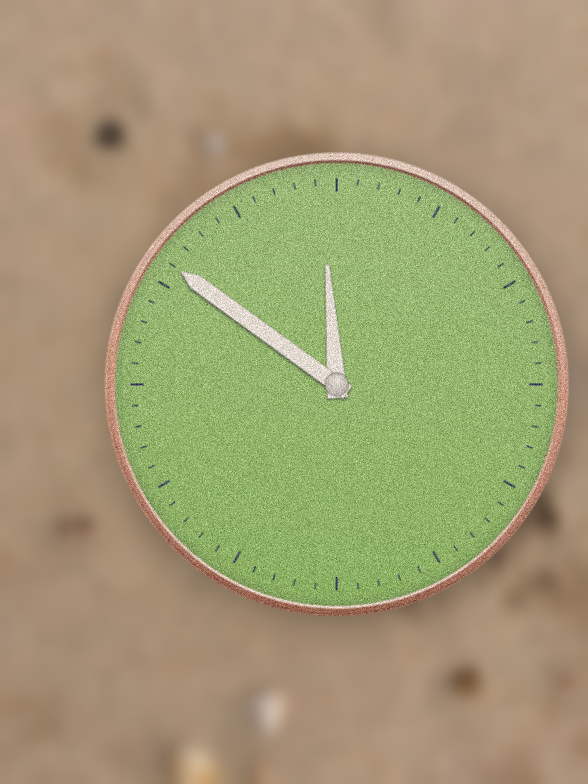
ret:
11,51
